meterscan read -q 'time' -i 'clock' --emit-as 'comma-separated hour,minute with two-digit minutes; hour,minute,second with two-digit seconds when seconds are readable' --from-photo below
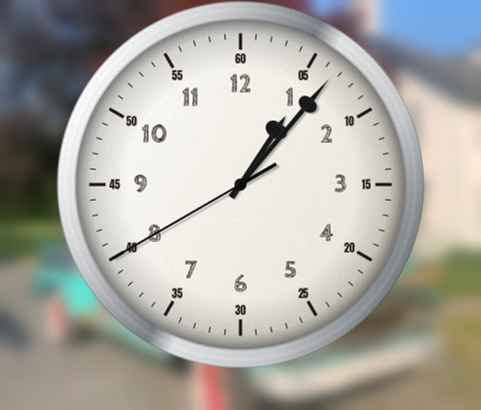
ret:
1,06,40
